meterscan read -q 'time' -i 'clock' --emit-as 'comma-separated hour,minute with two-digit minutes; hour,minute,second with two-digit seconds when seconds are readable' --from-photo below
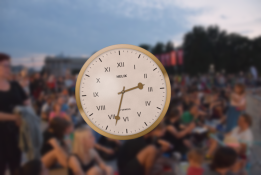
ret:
2,33
